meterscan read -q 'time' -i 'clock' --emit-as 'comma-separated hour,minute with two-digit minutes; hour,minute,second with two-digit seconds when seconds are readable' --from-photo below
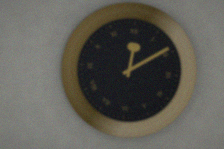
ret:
12,09
